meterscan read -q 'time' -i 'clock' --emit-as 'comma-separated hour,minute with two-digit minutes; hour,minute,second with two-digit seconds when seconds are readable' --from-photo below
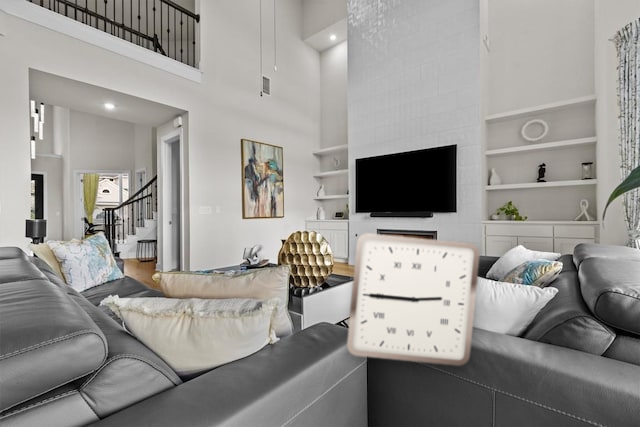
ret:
2,45
